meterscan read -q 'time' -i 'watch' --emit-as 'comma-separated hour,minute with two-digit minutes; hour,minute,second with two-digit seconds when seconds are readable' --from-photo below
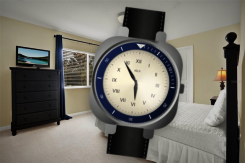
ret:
5,54
